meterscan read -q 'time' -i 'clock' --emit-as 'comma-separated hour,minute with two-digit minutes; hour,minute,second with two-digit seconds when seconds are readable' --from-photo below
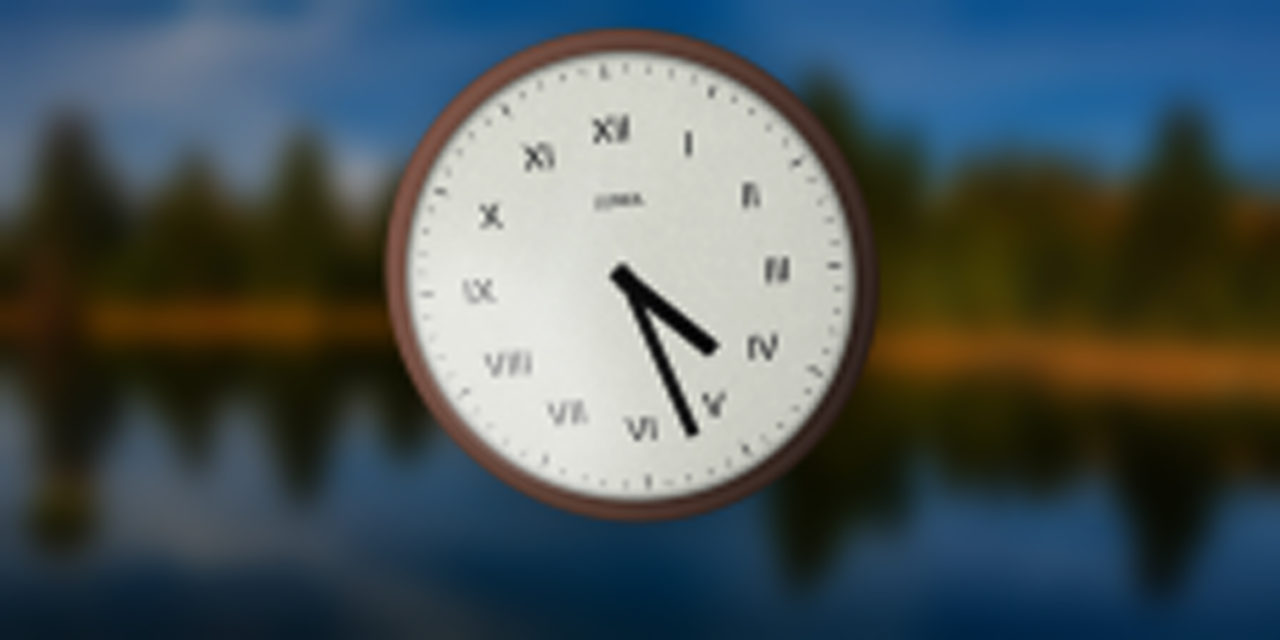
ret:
4,27
